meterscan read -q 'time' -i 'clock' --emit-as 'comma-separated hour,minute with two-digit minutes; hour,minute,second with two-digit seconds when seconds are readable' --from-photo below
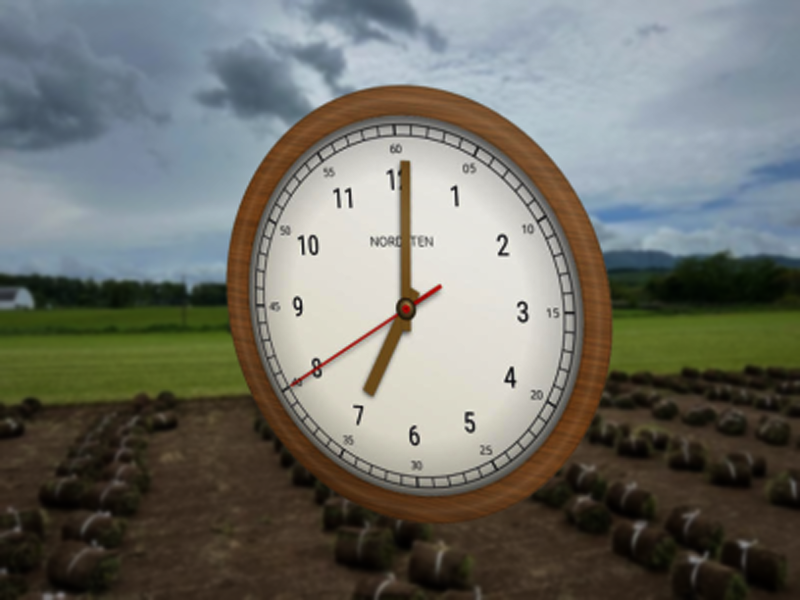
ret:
7,00,40
